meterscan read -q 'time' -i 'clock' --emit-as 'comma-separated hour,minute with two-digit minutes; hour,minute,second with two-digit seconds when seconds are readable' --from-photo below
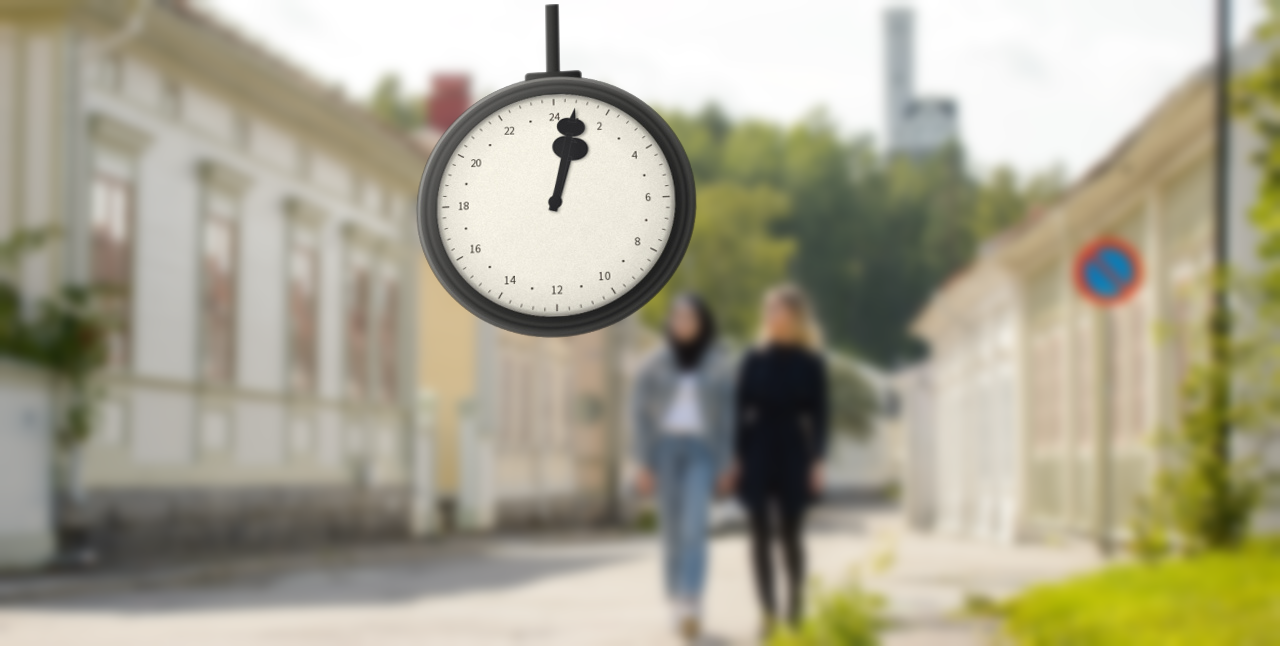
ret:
1,02
